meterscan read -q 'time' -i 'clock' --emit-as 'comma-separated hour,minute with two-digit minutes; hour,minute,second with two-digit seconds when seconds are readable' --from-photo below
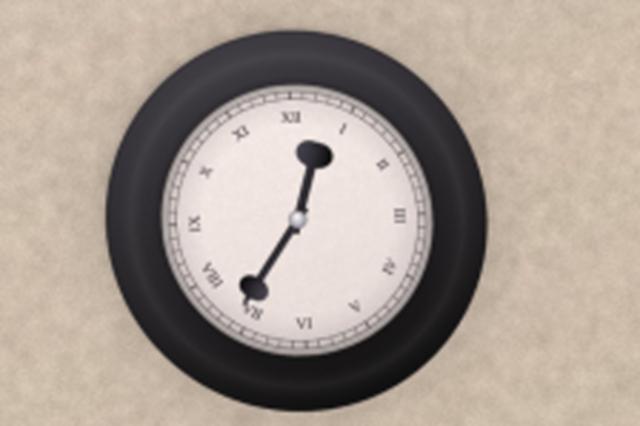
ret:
12,36
